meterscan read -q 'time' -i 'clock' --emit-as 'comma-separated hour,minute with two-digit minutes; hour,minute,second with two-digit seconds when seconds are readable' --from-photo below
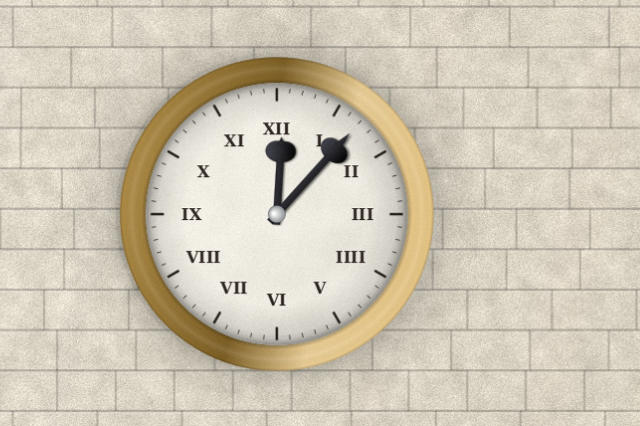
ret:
12,07
